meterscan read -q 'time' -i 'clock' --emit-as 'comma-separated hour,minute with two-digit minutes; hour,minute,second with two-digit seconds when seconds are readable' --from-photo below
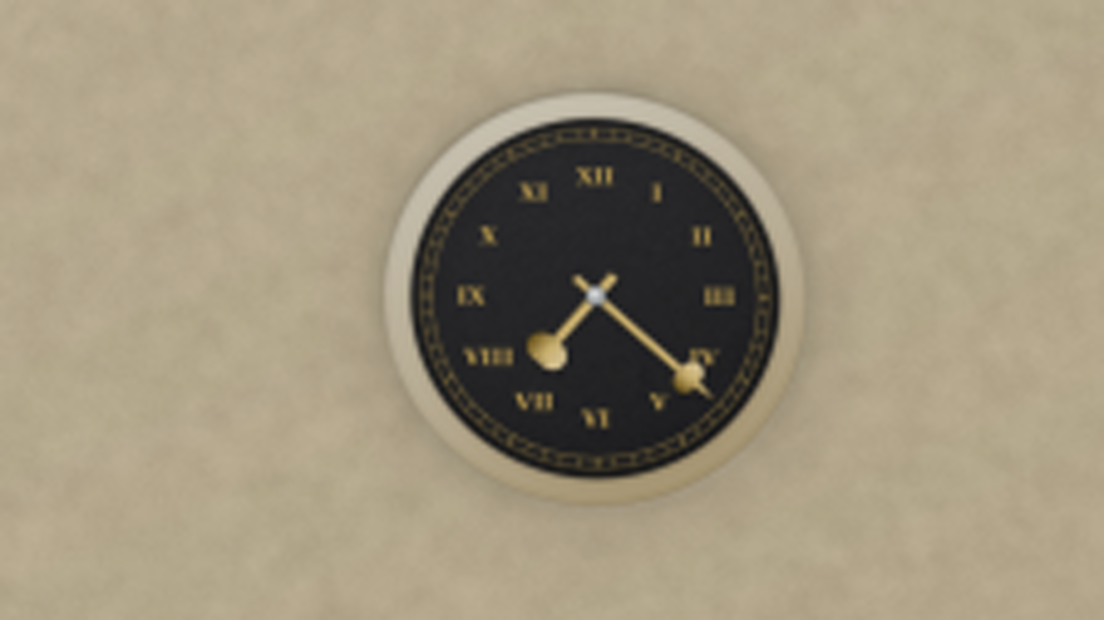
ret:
7,22
